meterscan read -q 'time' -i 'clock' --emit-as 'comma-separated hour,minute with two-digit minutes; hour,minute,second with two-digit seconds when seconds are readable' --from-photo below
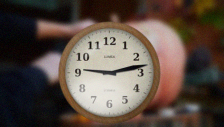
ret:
9,13
